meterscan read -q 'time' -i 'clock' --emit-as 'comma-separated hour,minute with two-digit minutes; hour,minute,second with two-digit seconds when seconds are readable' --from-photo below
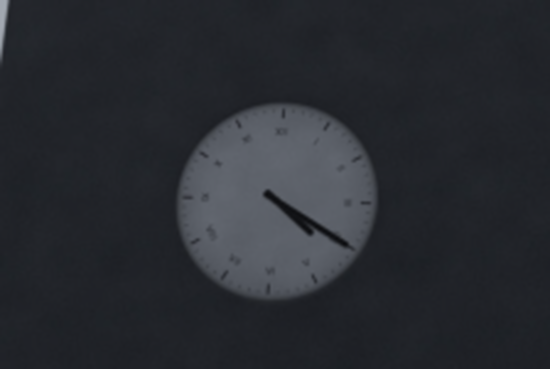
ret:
4,20
